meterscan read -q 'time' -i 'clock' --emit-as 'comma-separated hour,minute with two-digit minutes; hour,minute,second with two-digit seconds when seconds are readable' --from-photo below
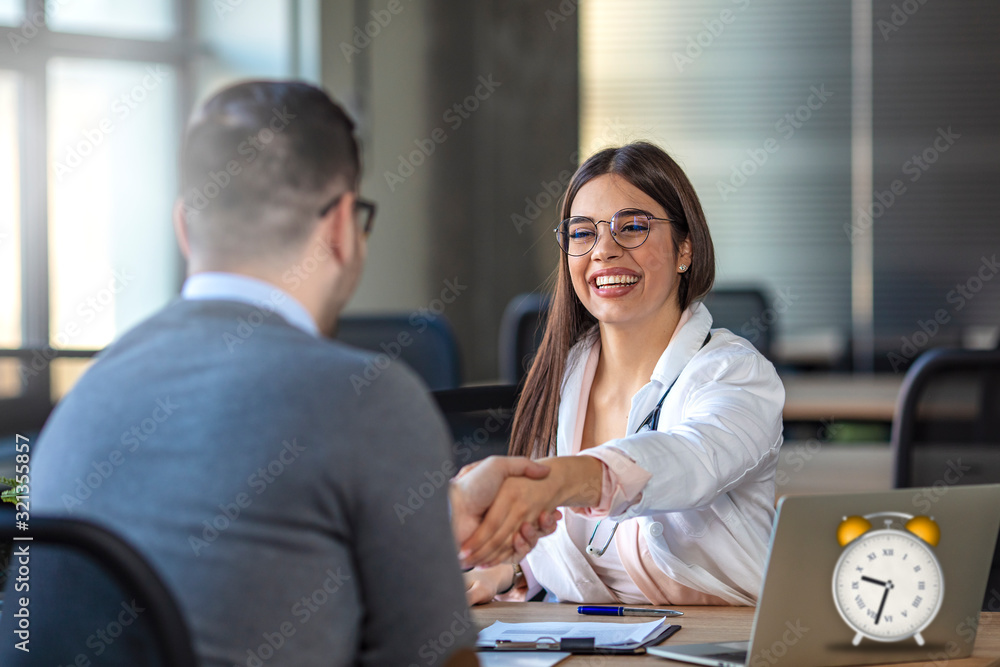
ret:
9,33
